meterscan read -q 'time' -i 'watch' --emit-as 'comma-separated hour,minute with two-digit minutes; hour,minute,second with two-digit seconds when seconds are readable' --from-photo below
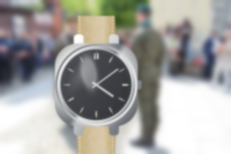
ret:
4,09
